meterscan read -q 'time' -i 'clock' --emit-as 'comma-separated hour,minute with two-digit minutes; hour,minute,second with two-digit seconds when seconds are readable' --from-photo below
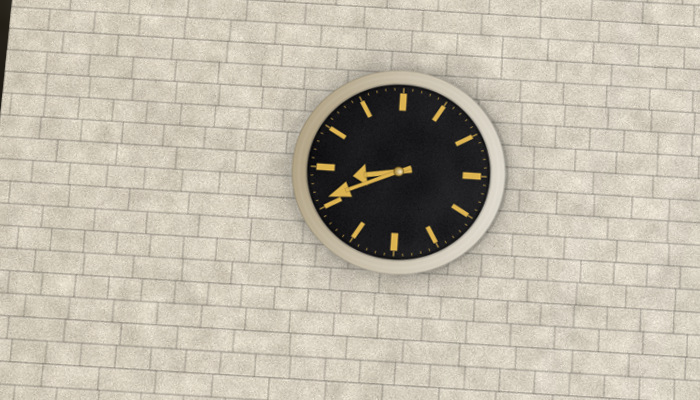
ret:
8,41
